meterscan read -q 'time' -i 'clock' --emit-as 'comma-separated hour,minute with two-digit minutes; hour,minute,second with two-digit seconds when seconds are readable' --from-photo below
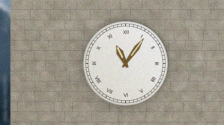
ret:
11,06
